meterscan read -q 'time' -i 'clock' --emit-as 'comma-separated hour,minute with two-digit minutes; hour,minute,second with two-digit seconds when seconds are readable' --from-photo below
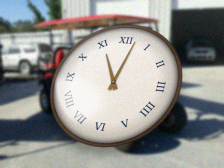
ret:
11,02
